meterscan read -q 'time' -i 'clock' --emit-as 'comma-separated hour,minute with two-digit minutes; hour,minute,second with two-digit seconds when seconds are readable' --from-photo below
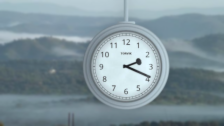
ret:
2,19
